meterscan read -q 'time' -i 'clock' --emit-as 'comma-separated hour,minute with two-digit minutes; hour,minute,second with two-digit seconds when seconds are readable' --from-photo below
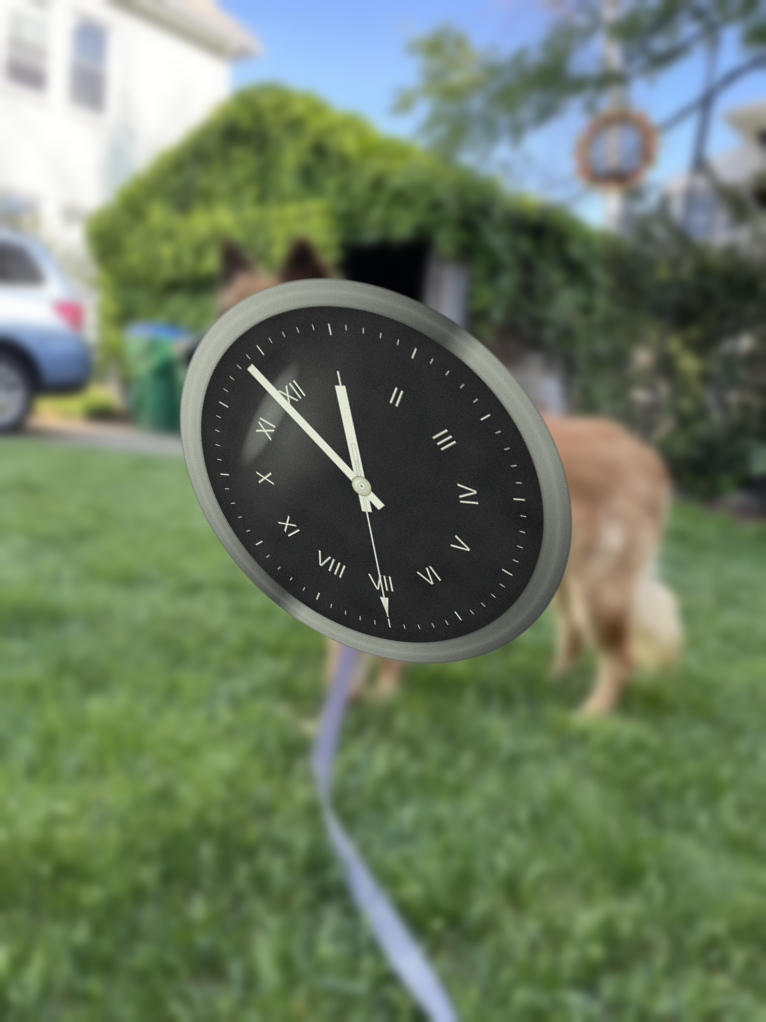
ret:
12,58,35
